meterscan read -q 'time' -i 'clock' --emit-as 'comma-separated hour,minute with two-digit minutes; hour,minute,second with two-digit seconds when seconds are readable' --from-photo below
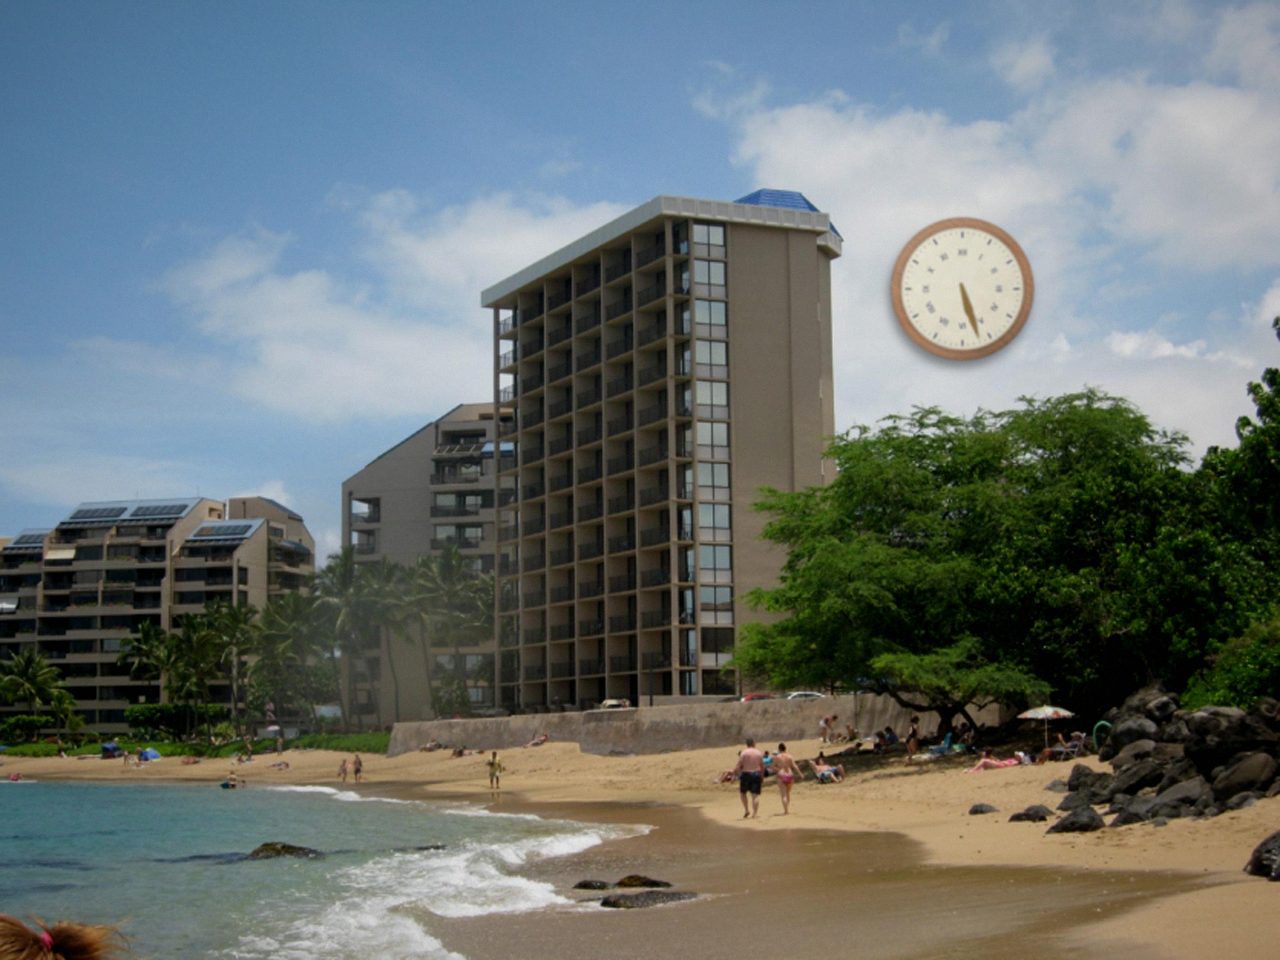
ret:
5,27
